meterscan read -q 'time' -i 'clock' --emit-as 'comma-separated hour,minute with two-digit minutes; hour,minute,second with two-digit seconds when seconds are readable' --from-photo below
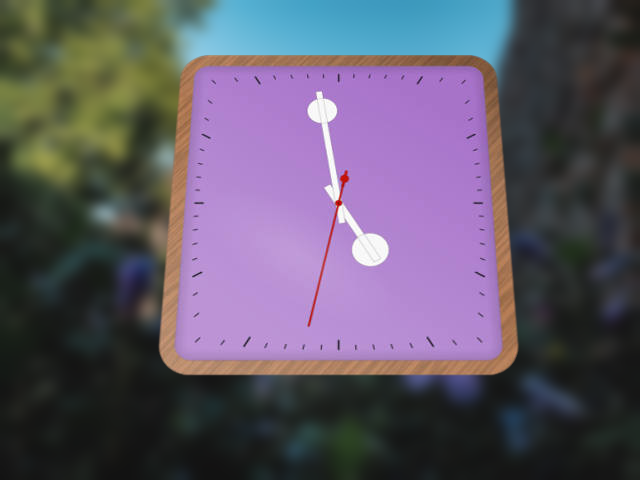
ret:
4,58,32
